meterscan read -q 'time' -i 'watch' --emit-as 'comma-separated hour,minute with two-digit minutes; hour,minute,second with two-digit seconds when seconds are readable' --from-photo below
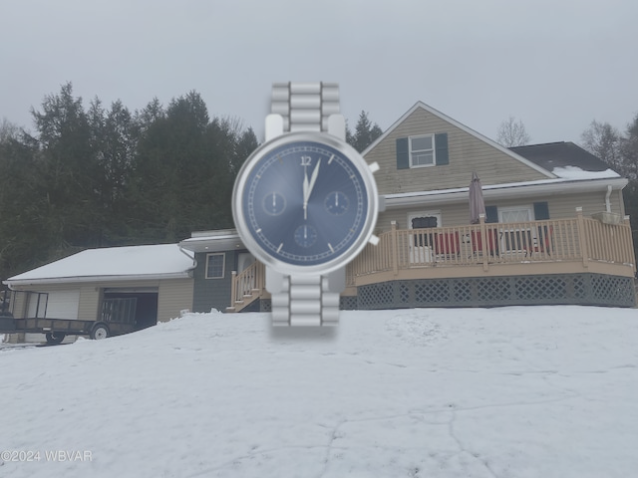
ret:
12,03
